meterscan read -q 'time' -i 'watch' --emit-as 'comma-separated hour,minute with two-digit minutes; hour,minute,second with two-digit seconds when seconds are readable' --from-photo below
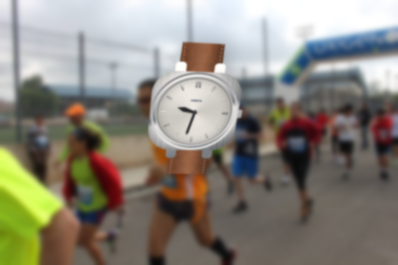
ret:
9,32
